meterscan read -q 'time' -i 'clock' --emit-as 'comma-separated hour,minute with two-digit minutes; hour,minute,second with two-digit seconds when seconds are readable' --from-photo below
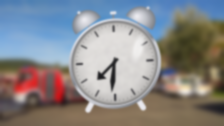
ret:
7,31
